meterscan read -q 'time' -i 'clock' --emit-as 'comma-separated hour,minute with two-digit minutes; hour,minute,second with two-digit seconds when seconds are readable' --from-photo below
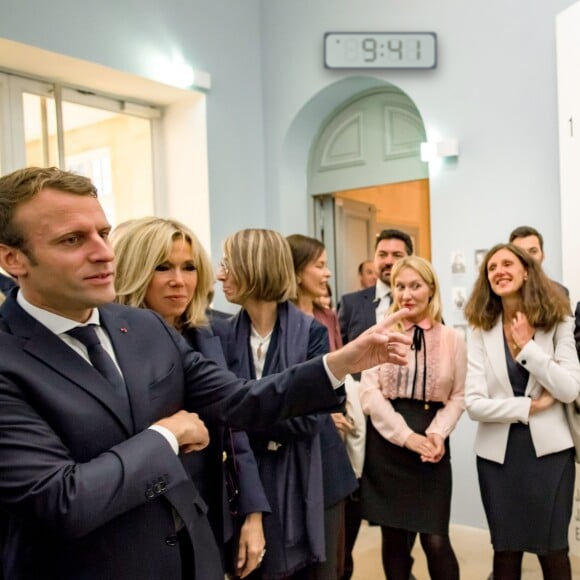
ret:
9,41
